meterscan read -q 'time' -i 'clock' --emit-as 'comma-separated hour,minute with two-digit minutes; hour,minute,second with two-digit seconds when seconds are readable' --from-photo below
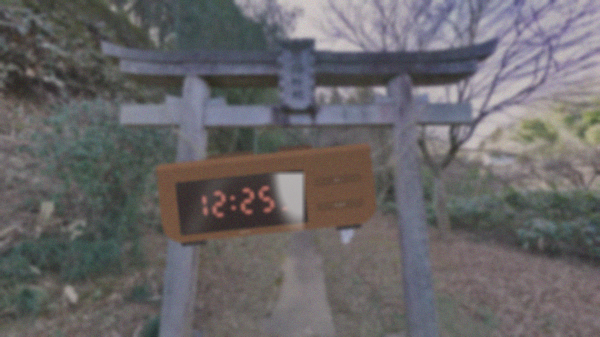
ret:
12,25
